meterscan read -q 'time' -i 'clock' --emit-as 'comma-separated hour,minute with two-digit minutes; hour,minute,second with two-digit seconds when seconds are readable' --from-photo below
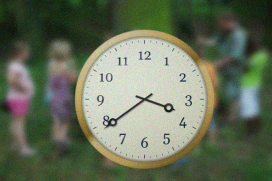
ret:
3,39
